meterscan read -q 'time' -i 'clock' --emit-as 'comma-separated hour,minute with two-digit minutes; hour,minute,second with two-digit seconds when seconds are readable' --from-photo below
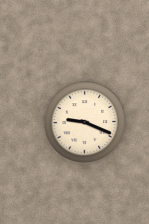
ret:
9,19
